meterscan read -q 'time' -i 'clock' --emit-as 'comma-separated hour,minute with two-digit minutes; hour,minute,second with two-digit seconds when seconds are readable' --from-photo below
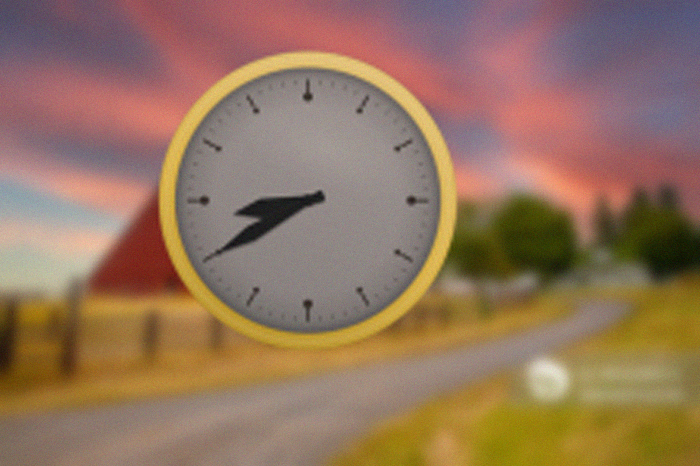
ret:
8,40
